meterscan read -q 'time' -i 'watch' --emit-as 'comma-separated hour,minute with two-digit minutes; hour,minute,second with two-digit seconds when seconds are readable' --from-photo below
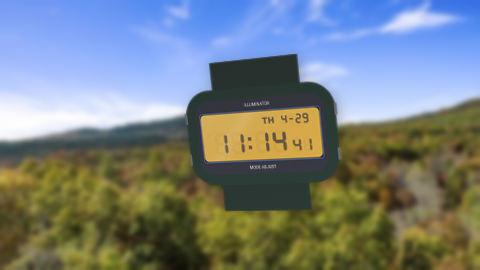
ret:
11,14,41
